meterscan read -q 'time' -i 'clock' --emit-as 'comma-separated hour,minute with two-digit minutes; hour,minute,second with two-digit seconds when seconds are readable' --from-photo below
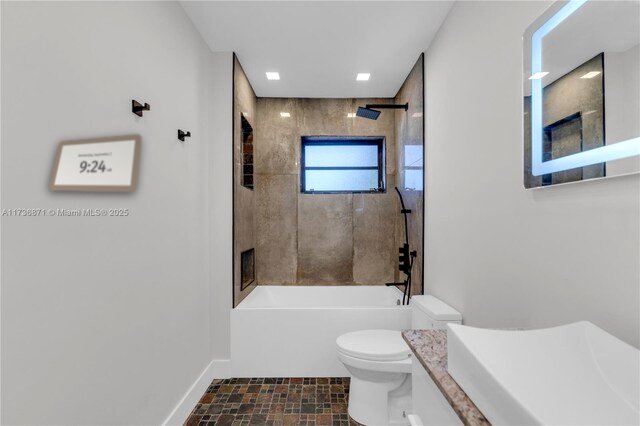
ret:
9,24
